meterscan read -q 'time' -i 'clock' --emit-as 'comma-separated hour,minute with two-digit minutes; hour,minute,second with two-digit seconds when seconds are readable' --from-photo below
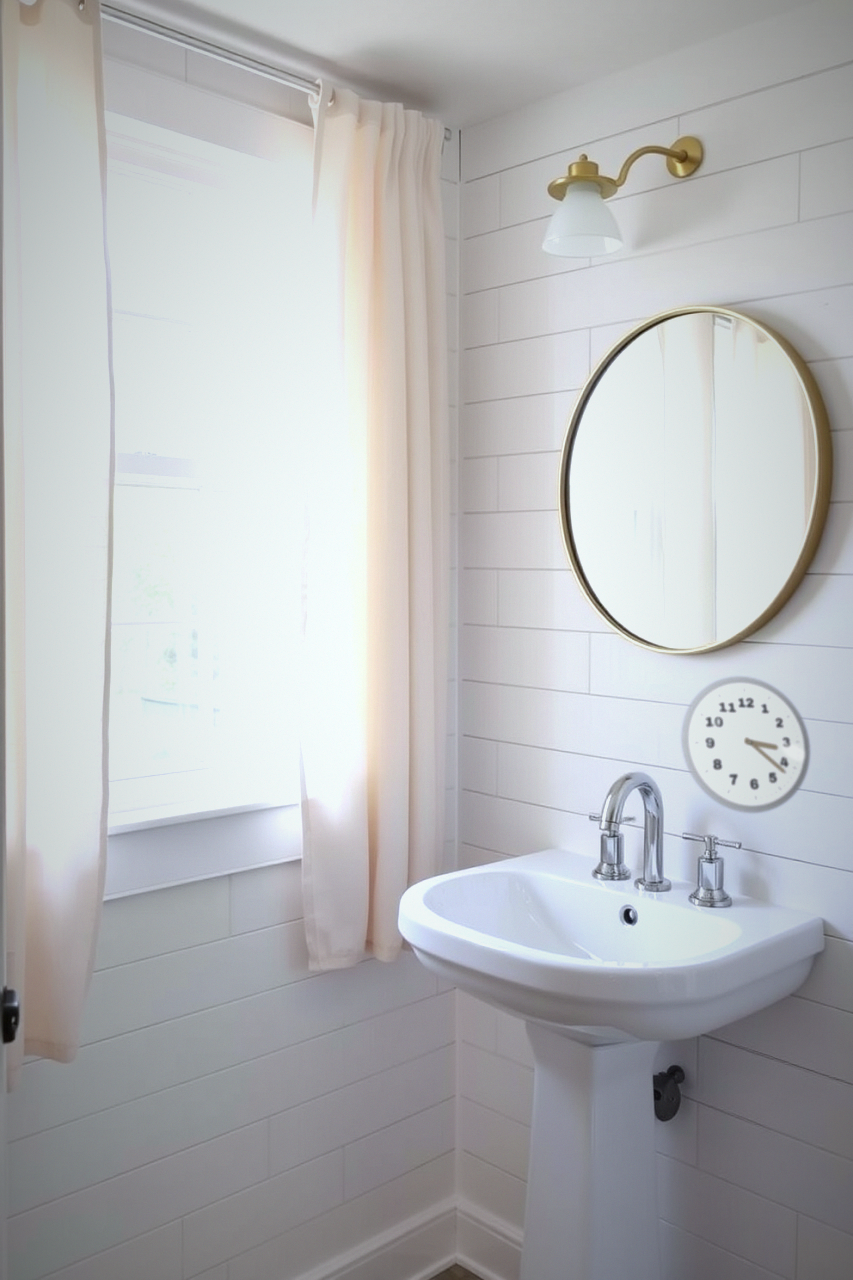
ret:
3,22
